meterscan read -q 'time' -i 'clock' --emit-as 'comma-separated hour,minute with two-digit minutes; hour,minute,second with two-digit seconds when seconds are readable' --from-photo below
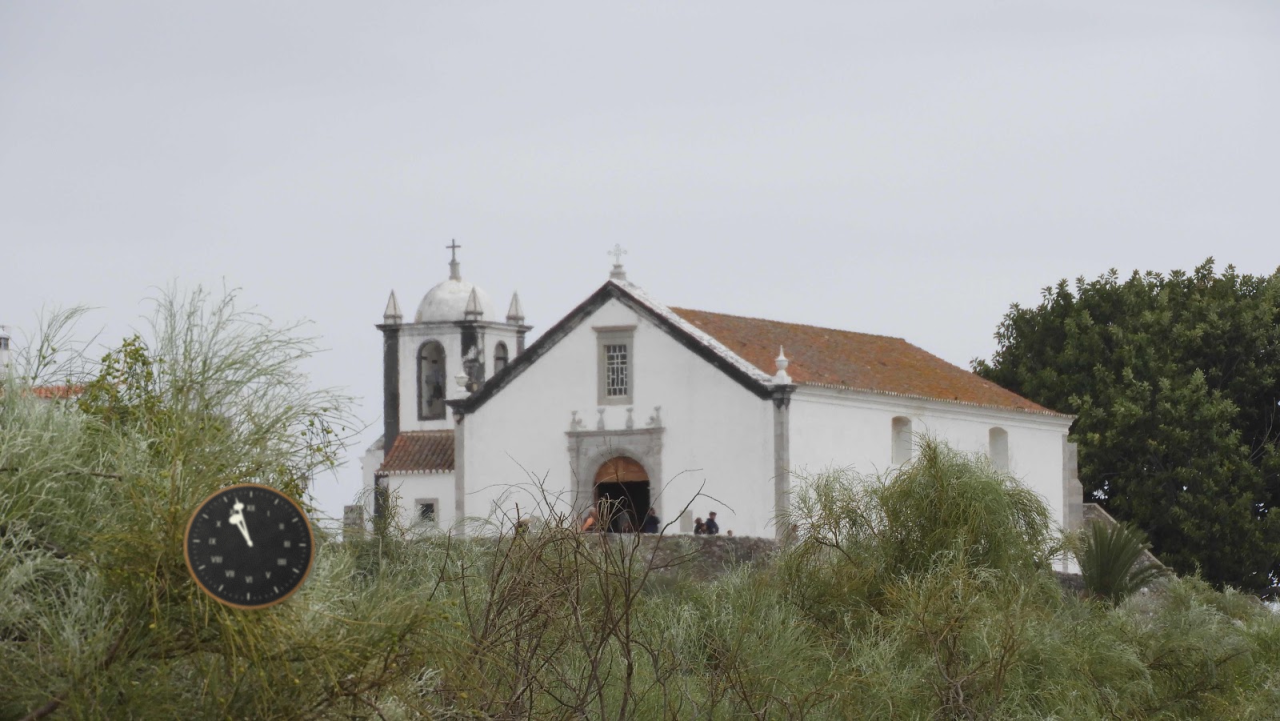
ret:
10,57
